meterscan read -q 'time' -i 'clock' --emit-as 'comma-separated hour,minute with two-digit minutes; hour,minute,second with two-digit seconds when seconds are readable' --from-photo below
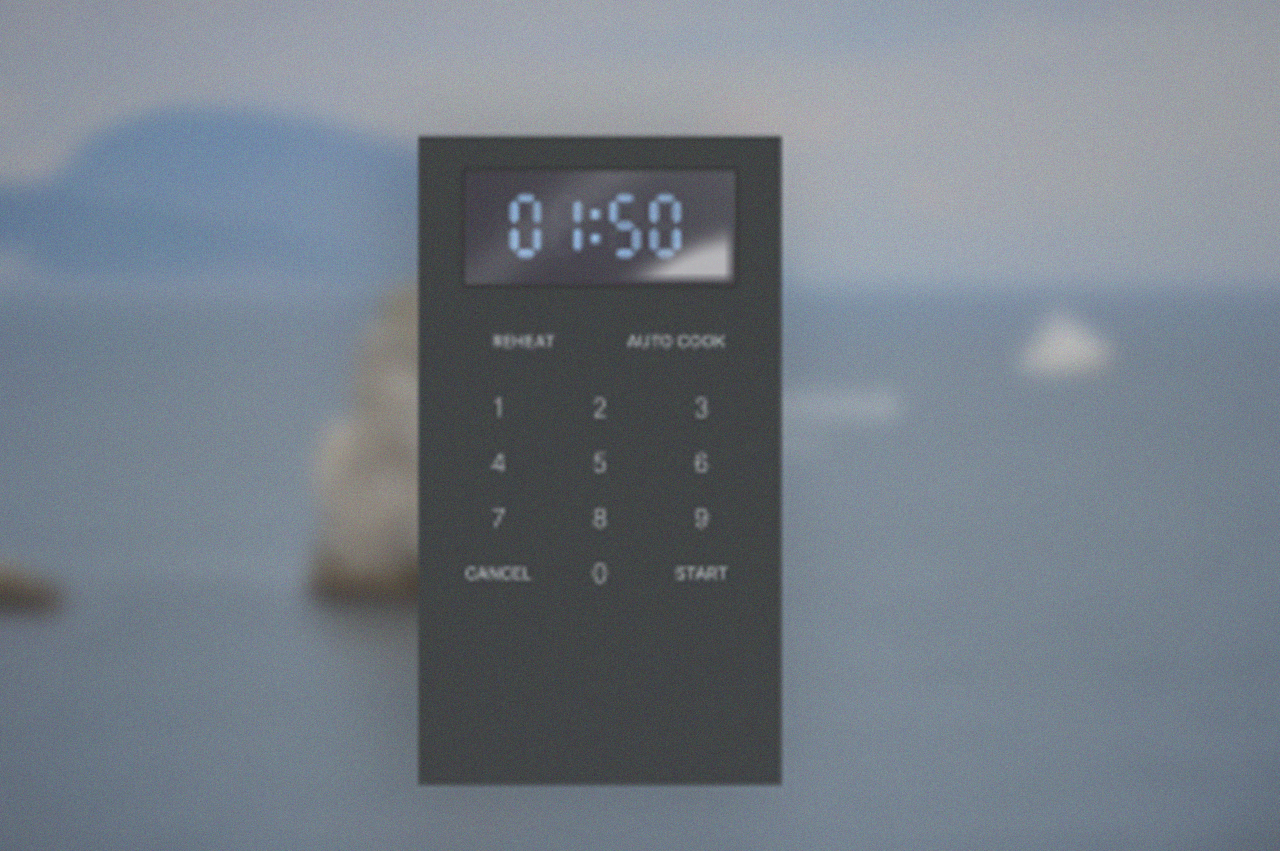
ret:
1,50
